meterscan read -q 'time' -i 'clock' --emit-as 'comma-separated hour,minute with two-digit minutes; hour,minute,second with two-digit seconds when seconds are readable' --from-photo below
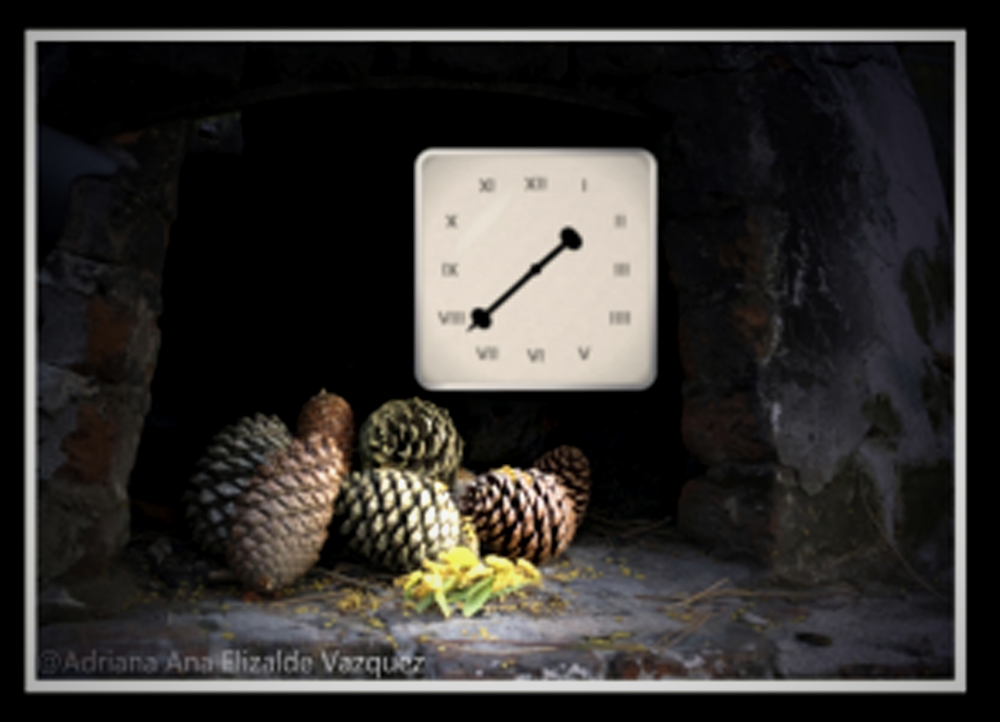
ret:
1,38
